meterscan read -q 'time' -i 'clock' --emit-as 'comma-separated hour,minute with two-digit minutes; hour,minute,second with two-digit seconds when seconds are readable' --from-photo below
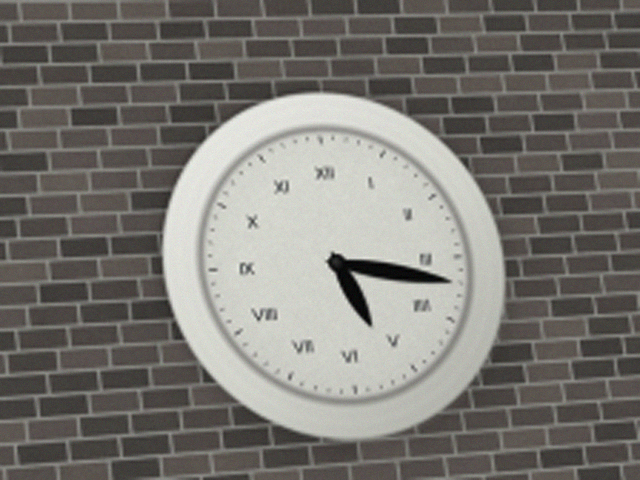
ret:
5,17
